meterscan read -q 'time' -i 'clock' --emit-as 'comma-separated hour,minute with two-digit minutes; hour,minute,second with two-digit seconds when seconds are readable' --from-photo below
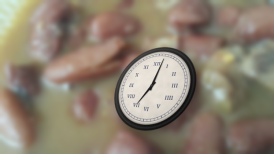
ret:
7,02
